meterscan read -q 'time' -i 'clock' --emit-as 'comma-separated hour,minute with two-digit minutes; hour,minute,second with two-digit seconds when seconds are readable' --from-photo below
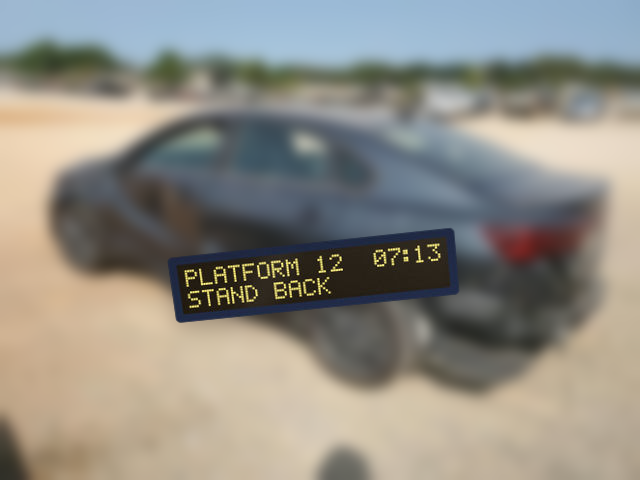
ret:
7,13
